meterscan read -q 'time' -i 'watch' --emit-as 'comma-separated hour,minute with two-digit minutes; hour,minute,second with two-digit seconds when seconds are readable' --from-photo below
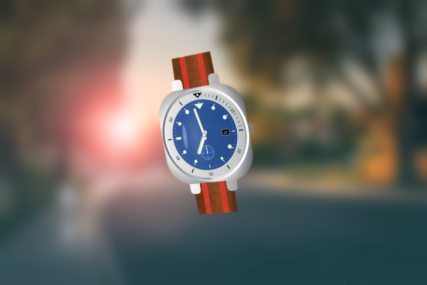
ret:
6,58
